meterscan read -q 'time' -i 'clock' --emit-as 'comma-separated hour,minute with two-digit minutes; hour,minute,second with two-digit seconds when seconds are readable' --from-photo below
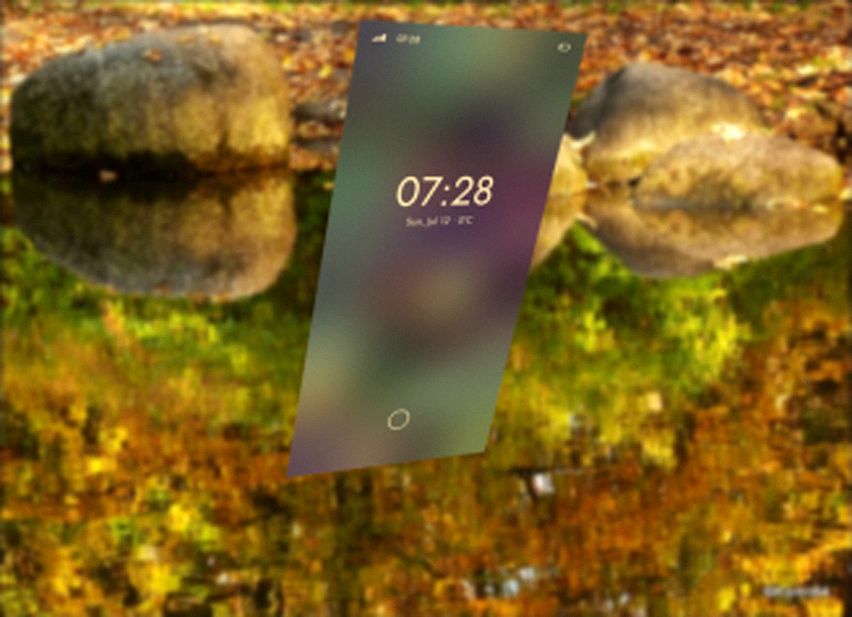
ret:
7,28
